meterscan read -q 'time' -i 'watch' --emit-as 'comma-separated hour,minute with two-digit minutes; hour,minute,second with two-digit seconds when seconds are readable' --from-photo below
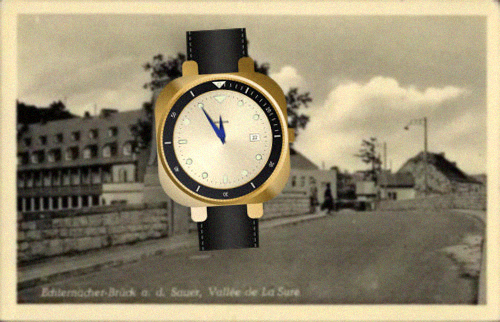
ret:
11,55
